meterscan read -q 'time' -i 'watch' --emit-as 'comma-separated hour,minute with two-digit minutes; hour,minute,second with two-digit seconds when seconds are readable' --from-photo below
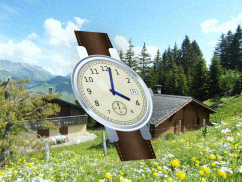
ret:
4,02
